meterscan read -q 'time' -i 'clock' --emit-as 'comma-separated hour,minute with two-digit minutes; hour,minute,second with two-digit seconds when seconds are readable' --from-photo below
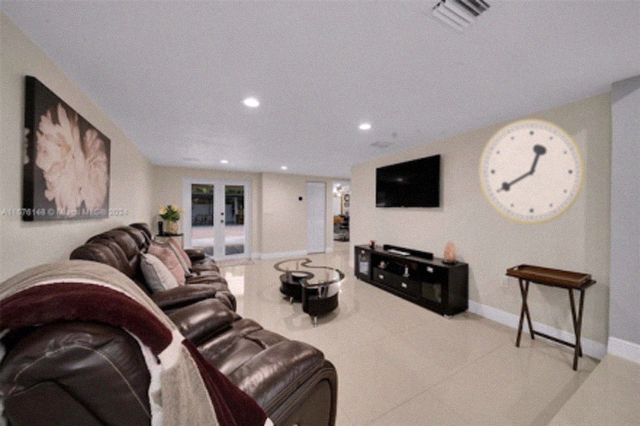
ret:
12,40
